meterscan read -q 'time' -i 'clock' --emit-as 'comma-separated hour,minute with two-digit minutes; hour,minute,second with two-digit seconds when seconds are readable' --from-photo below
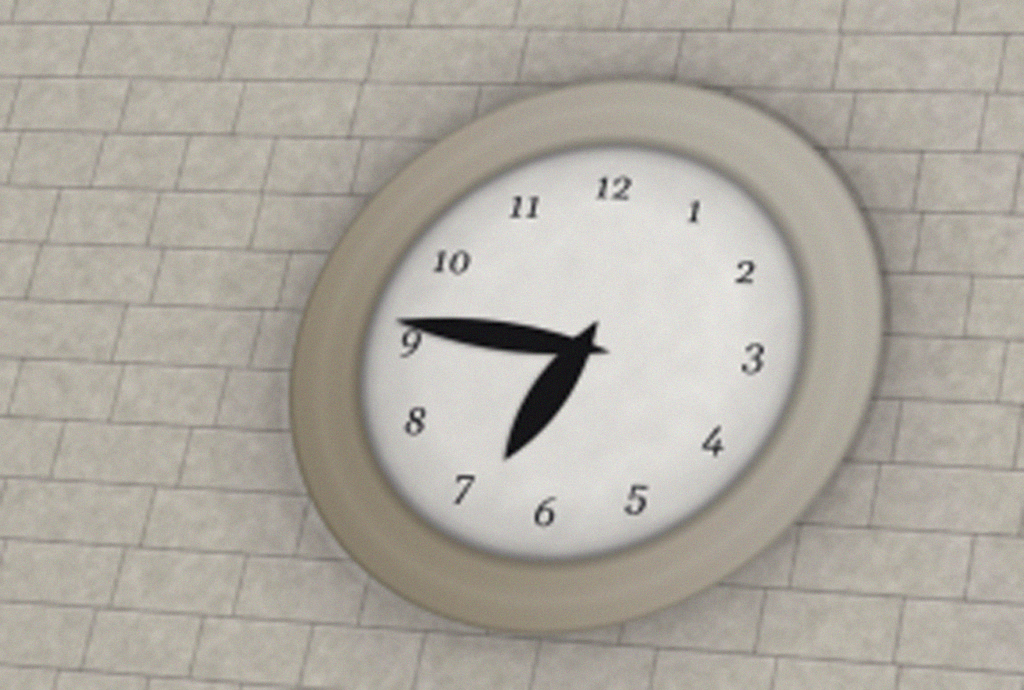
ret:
6,46
